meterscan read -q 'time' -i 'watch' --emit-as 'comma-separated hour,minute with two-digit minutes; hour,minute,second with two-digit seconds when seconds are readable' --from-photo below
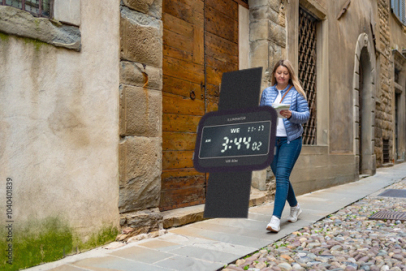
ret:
3,44,02
